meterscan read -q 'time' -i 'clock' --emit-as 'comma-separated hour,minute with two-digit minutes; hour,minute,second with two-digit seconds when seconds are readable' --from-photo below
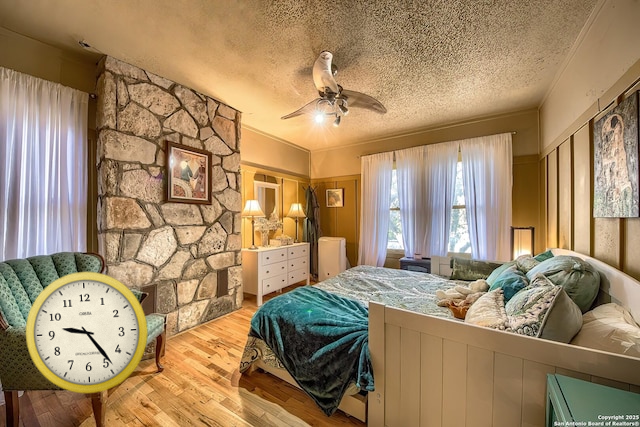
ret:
9,24
